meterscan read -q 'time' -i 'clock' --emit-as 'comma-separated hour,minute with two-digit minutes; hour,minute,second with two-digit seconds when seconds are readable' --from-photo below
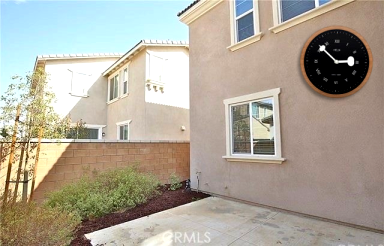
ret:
2,52
